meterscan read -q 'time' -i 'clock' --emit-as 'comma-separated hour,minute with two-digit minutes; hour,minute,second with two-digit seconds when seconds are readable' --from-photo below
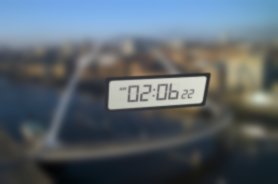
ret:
2,06,22
